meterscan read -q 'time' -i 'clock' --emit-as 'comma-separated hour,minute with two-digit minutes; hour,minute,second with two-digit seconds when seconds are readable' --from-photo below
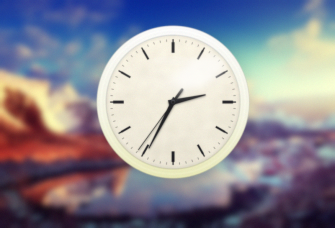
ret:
2,34,36
